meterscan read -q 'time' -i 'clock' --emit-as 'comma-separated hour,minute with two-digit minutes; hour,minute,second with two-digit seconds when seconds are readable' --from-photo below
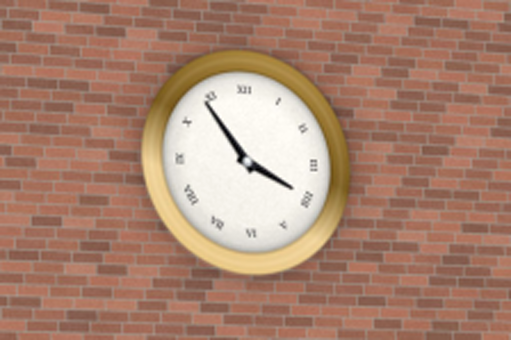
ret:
3,54
